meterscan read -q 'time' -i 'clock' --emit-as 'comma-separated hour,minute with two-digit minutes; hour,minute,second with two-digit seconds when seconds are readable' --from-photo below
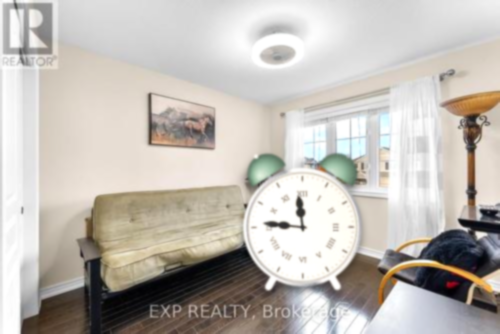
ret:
11,46
